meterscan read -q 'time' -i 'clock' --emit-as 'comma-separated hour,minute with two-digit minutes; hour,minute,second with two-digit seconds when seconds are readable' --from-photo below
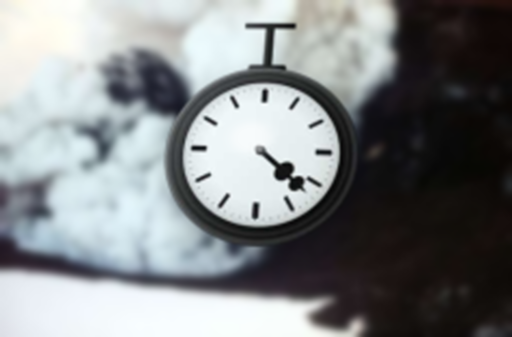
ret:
4,22
